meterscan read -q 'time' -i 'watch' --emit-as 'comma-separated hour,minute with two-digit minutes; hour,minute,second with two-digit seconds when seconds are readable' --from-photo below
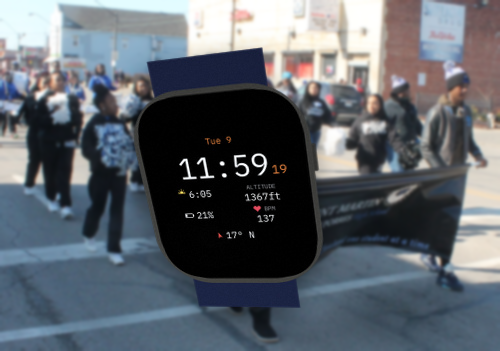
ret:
11,59,19
